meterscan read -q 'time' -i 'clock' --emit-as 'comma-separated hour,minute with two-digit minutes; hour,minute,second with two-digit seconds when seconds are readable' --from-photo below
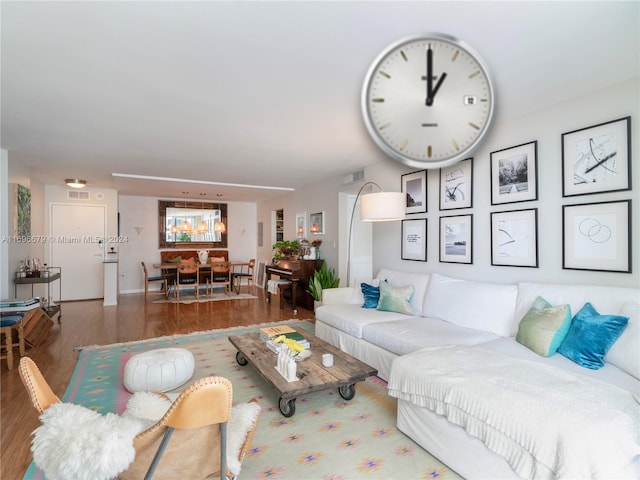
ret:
1,00
